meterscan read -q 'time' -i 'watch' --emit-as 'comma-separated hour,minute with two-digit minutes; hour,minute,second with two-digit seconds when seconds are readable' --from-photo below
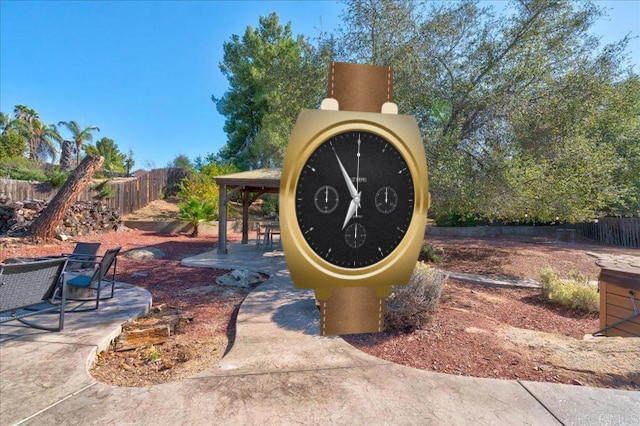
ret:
6,55
